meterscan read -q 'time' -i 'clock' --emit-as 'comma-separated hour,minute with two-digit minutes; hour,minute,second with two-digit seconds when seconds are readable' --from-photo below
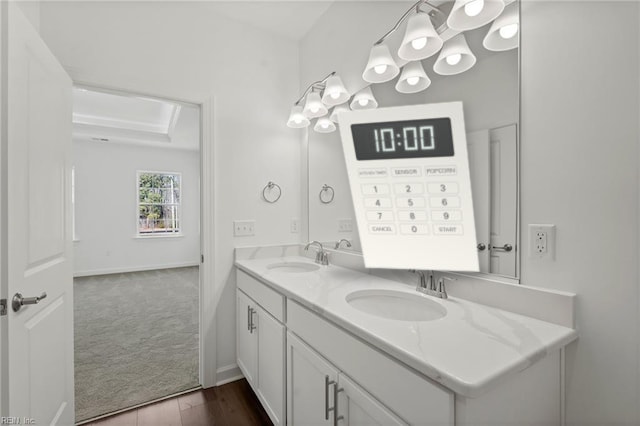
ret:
10,00
